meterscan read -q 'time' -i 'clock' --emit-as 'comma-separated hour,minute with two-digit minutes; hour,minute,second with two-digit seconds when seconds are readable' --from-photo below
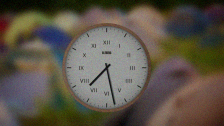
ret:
7,28
